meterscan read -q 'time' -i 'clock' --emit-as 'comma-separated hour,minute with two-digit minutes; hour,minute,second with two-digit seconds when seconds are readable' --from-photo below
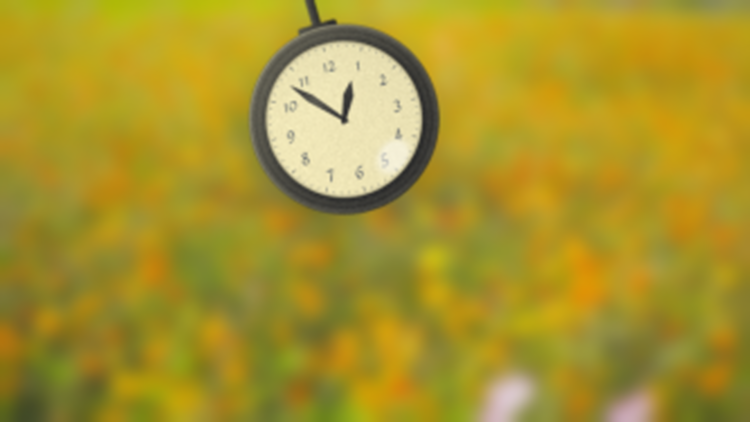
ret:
12,53
